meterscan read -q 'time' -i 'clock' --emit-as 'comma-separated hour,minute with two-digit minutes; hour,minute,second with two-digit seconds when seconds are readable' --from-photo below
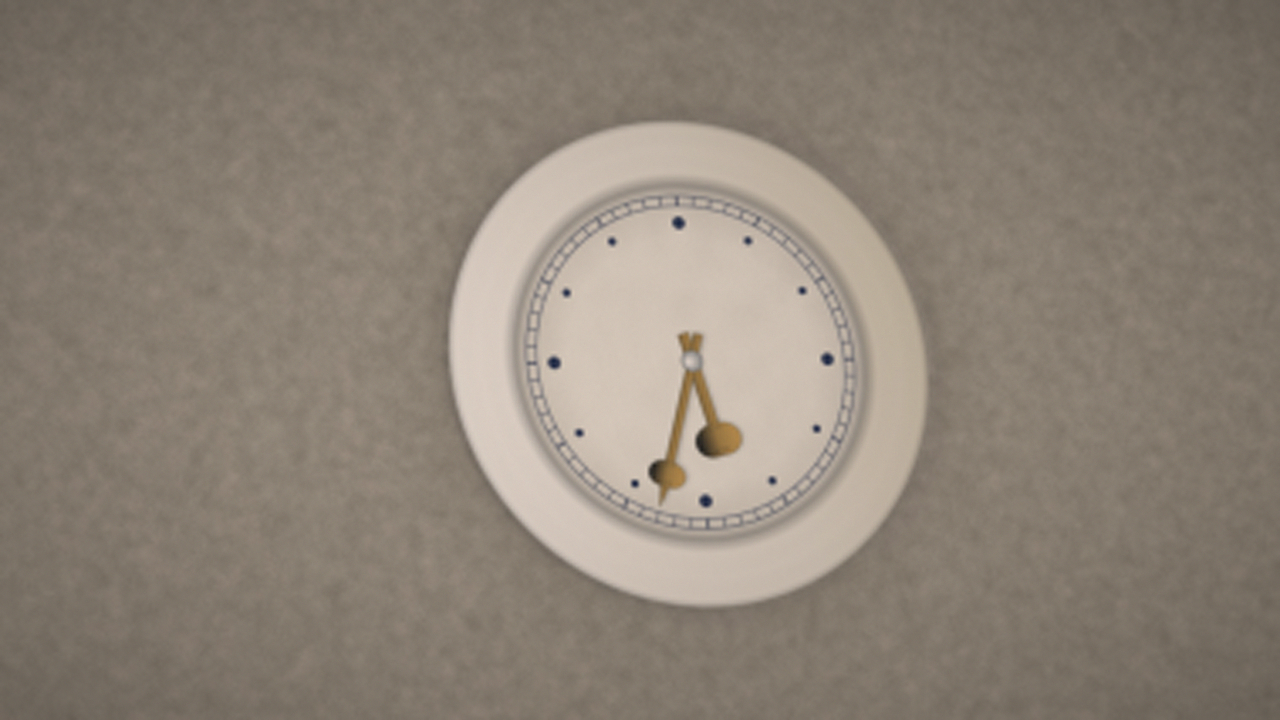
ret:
5,33
